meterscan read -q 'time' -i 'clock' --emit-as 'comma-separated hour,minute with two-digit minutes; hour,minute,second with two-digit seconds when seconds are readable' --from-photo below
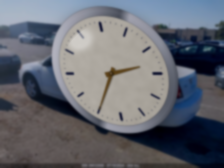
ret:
2,35
